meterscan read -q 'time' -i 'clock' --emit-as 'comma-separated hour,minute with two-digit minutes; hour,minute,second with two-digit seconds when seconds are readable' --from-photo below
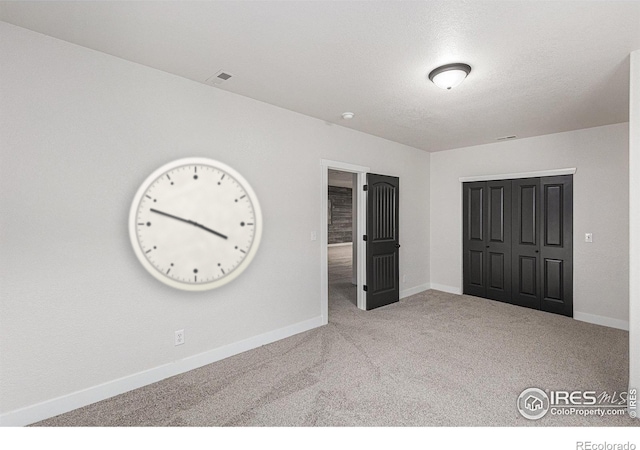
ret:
3,48
